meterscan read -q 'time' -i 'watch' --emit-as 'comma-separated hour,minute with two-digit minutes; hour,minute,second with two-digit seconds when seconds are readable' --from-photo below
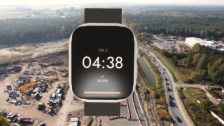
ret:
4,38
